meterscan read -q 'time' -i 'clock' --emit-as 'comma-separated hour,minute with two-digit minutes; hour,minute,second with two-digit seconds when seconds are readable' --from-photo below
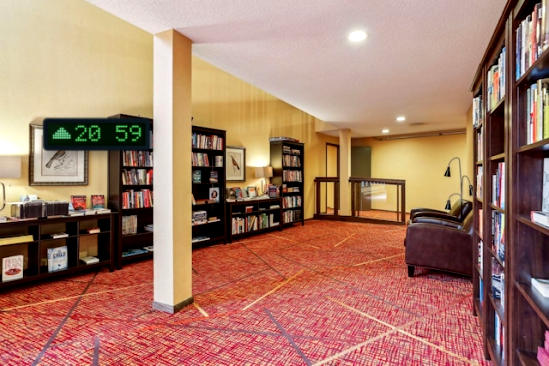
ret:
20,59
